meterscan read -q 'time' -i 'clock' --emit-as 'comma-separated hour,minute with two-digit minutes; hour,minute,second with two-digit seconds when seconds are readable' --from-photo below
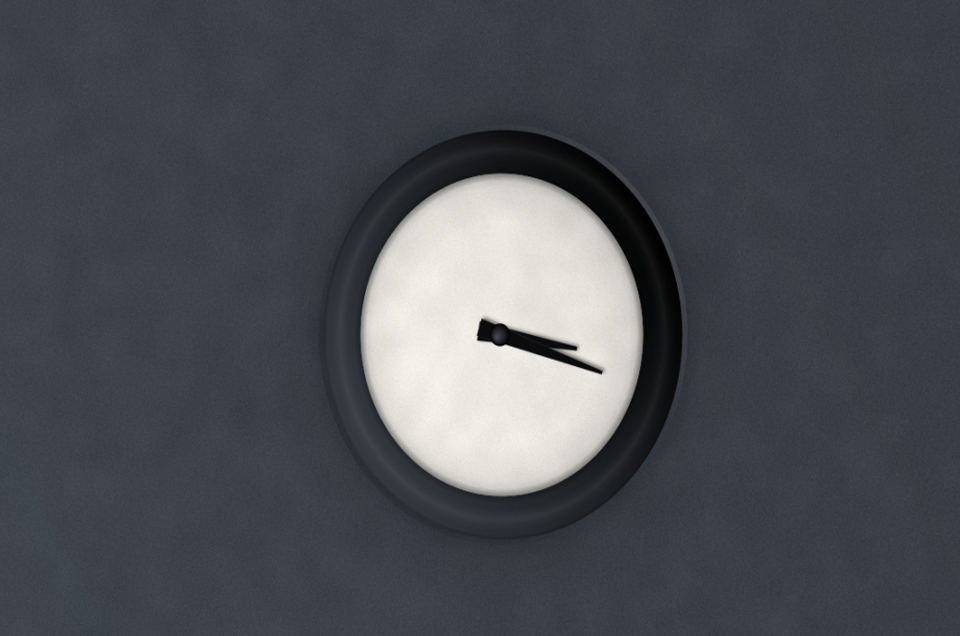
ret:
3,18
